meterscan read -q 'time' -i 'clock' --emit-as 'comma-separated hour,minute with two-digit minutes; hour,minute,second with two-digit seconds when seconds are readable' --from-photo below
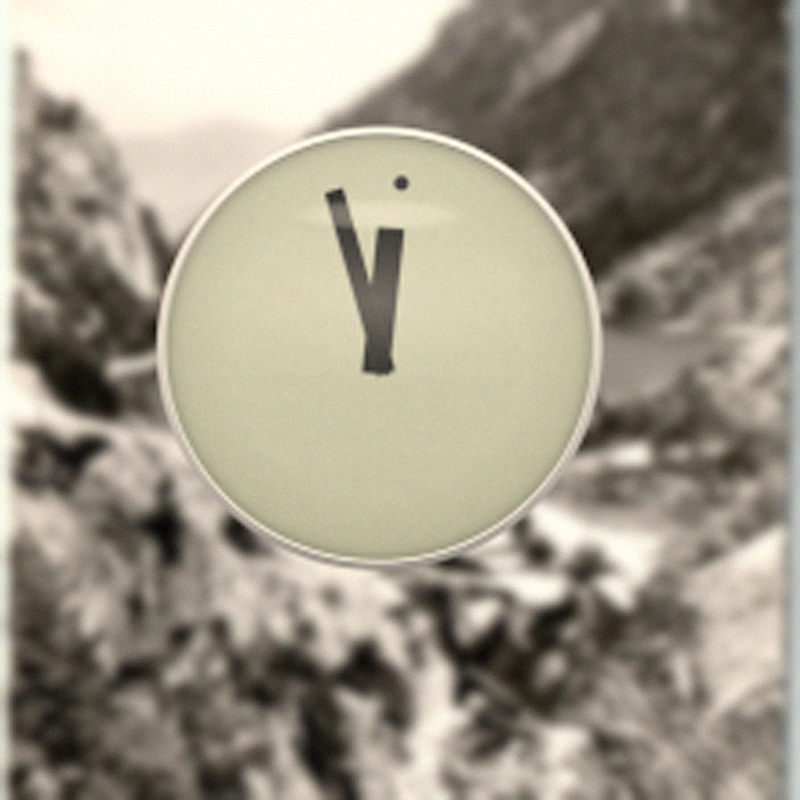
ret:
11,56
